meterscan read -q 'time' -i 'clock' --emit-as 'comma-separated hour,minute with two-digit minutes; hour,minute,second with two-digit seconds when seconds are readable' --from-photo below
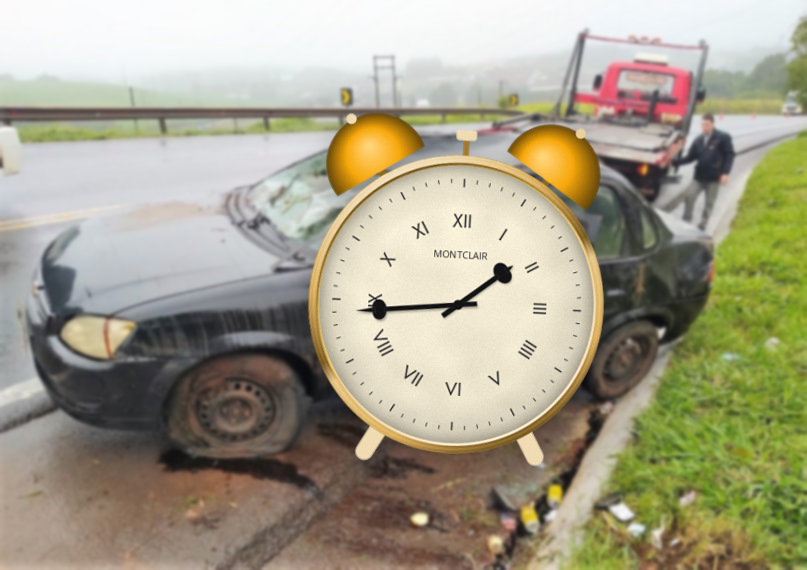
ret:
1,44
